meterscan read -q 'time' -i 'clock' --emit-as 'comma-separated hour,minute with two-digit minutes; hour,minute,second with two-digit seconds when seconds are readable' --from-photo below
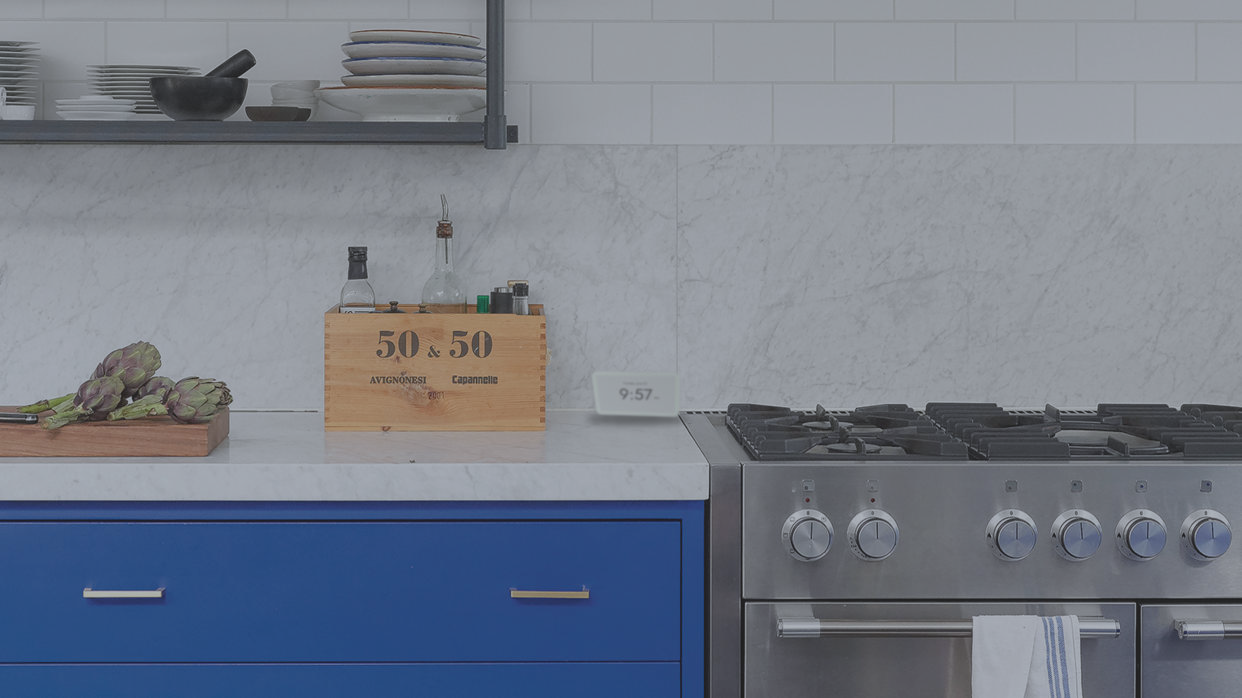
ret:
9,57
